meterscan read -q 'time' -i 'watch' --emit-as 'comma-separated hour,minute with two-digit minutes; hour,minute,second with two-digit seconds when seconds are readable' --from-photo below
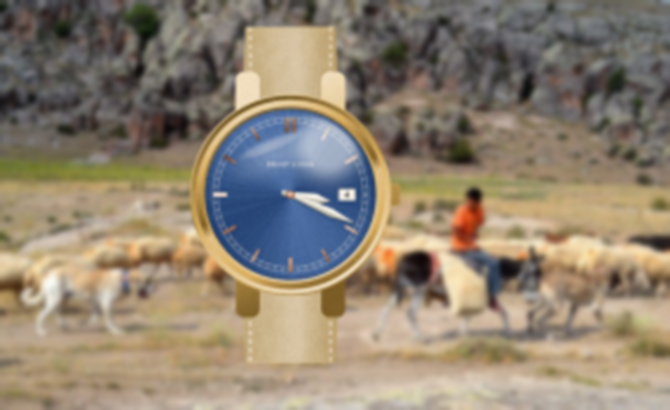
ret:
3,19
